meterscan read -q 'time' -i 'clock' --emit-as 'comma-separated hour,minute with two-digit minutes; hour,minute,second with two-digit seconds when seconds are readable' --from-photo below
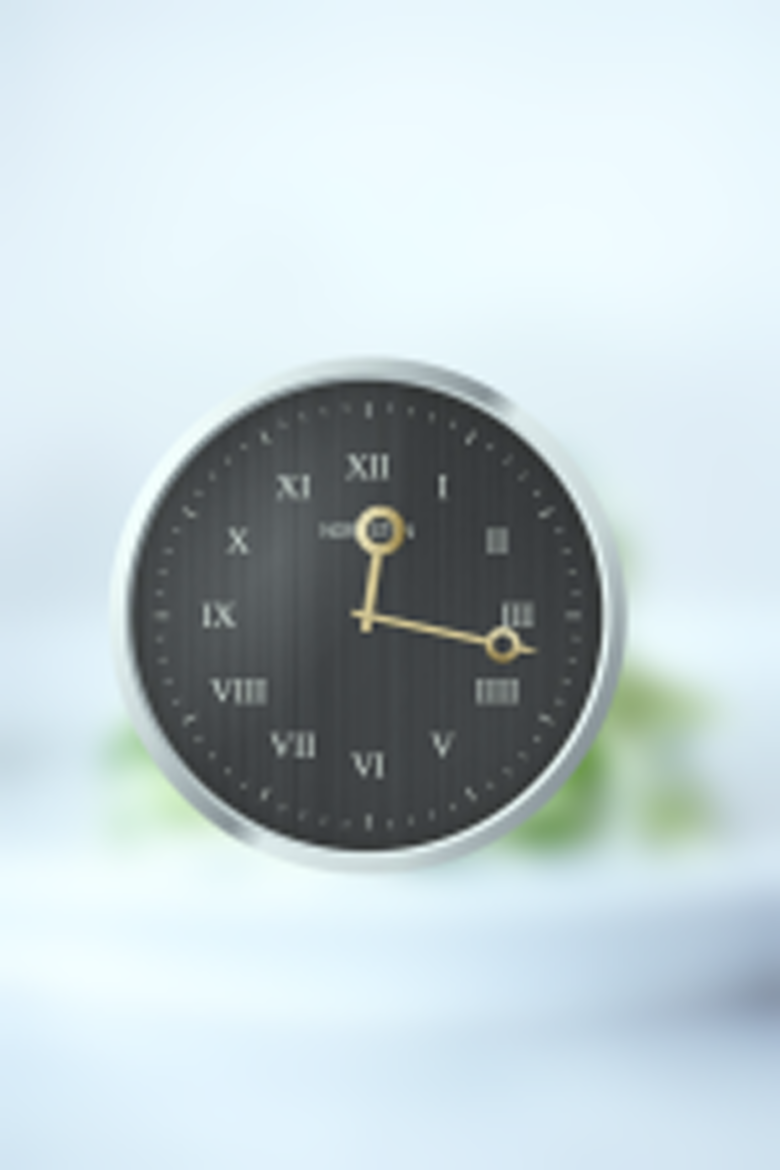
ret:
12,17
